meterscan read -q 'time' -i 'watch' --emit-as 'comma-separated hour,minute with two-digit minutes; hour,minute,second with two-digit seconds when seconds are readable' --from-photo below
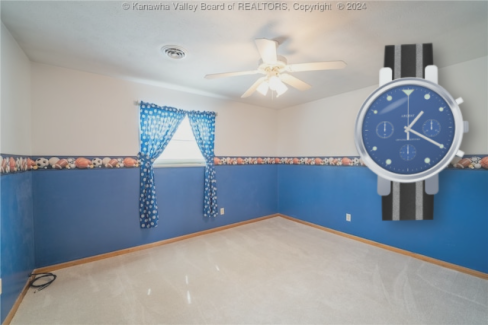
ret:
1,20
